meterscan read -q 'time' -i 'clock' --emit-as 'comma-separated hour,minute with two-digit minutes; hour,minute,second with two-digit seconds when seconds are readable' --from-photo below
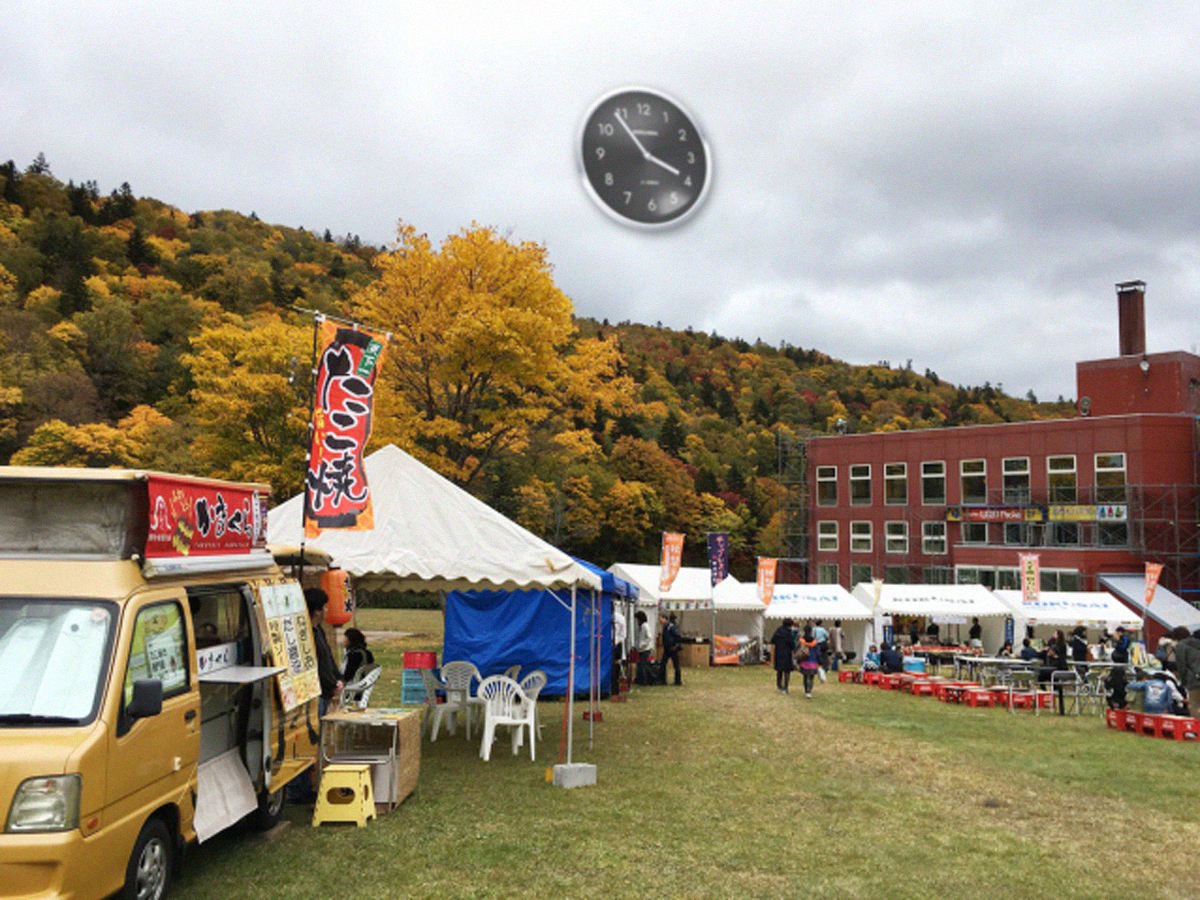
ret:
3,54
